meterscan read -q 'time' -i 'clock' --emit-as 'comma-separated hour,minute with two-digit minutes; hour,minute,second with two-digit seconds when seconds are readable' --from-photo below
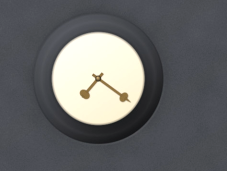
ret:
7,21
